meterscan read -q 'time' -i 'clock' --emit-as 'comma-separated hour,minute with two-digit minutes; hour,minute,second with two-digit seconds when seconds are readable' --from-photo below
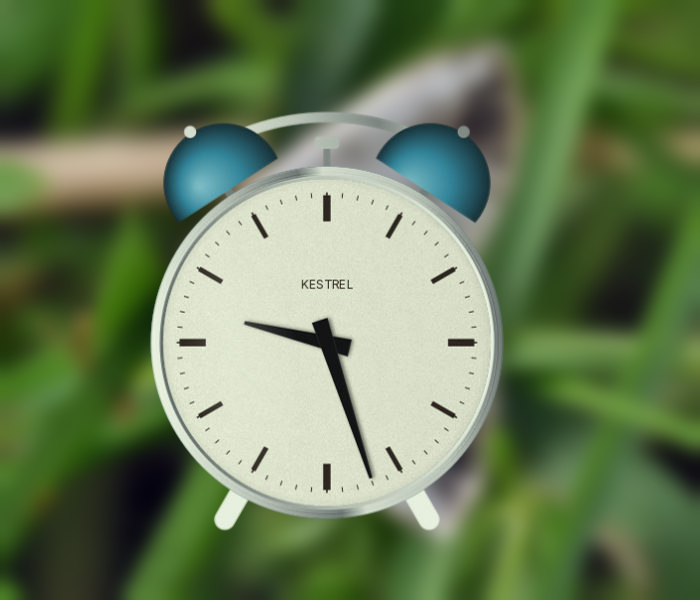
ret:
9,27
